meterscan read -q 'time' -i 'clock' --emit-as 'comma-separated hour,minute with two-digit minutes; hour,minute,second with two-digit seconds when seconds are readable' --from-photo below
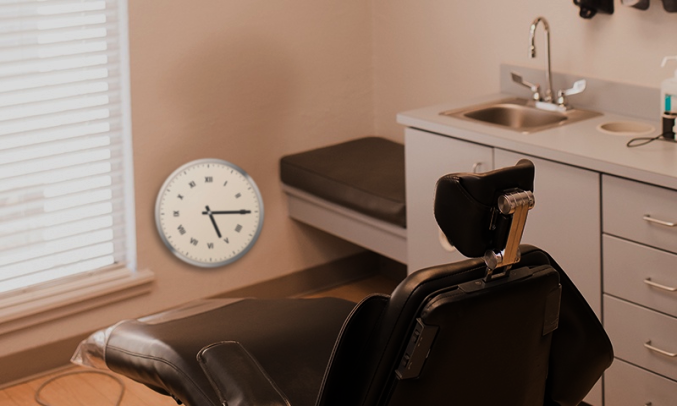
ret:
5,15
